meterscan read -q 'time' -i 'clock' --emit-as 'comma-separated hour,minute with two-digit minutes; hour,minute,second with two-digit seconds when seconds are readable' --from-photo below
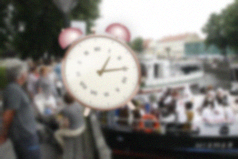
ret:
1,15
